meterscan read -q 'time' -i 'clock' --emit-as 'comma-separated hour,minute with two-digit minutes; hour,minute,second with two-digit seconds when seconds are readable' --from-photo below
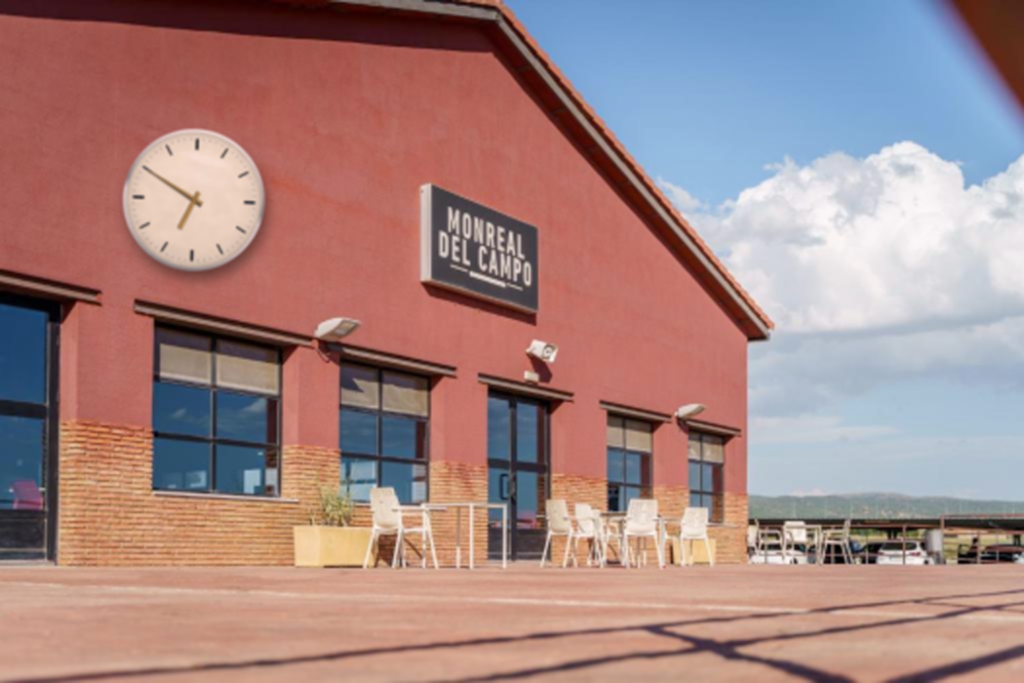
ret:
6,50
